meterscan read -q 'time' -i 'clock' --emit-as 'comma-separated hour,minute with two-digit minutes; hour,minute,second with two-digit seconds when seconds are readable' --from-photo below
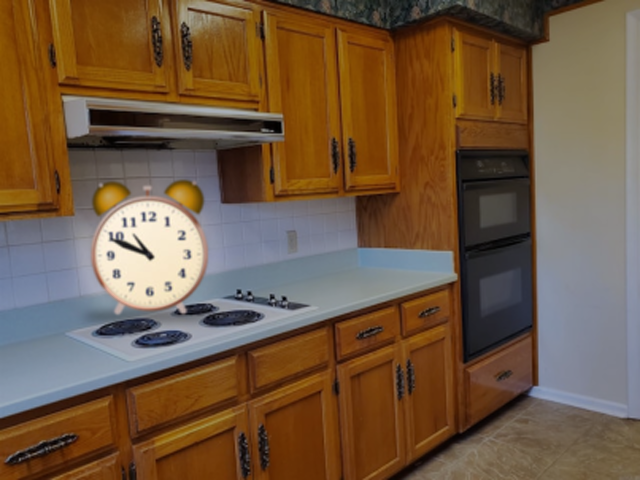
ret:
10,49
